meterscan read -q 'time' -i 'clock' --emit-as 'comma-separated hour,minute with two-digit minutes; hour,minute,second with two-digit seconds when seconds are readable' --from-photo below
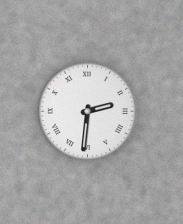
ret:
2,31
